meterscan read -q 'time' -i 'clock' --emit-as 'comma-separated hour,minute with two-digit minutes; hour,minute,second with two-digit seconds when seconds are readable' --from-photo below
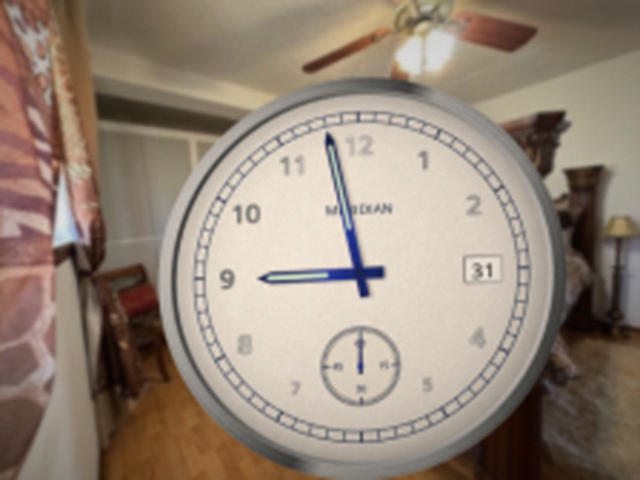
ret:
8,58
